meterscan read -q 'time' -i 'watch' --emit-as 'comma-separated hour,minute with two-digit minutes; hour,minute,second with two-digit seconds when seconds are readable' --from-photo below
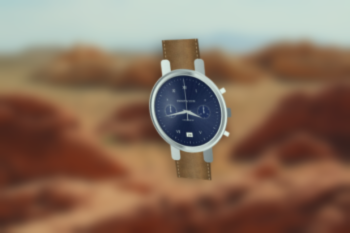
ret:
3,43
